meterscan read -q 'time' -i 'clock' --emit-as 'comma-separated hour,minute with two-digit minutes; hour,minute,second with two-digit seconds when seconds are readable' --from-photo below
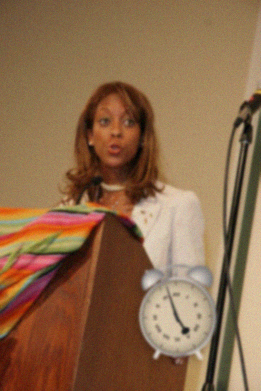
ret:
4,57
